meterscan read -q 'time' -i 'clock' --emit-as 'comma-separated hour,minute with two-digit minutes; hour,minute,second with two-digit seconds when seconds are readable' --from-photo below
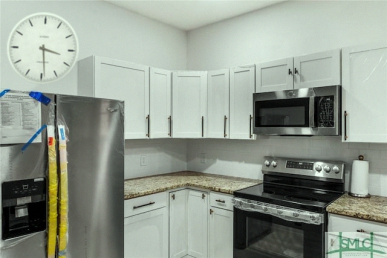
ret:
3,29
